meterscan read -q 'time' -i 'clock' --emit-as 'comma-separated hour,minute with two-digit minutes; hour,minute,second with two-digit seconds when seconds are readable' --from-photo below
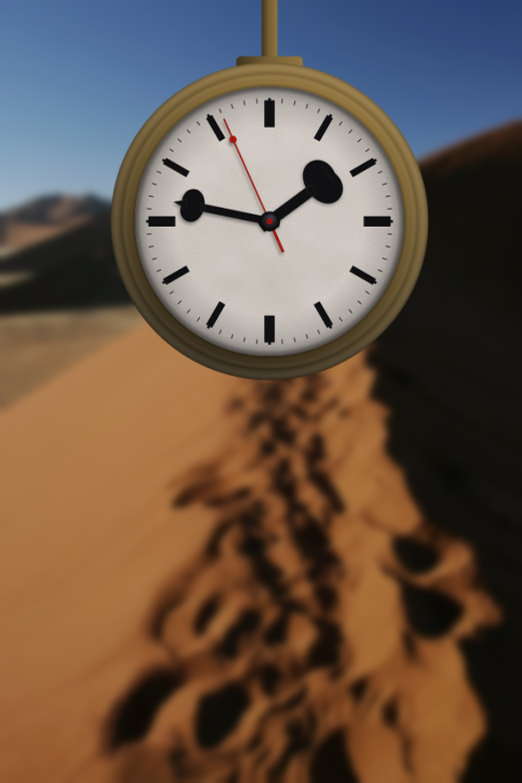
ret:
1,46,56
